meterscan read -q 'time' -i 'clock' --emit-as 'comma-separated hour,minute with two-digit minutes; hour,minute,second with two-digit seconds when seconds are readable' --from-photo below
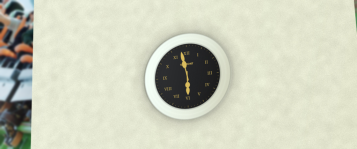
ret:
5,58
